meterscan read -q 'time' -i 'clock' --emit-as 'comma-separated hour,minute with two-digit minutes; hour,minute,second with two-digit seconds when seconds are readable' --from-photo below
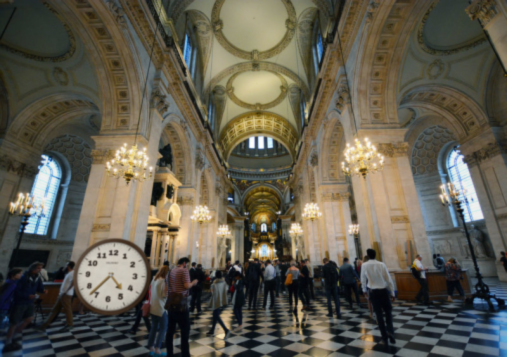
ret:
4,37
